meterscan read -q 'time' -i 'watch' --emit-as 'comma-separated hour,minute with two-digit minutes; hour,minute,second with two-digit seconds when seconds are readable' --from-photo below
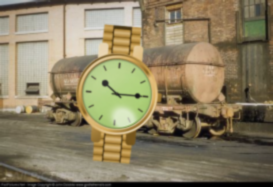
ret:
10,15
